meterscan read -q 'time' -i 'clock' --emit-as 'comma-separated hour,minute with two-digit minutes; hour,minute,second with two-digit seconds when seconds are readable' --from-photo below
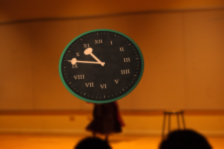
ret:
10,47
